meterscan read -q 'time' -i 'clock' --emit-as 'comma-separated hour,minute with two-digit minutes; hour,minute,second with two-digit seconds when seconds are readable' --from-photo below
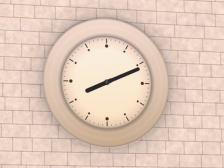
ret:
8,11
